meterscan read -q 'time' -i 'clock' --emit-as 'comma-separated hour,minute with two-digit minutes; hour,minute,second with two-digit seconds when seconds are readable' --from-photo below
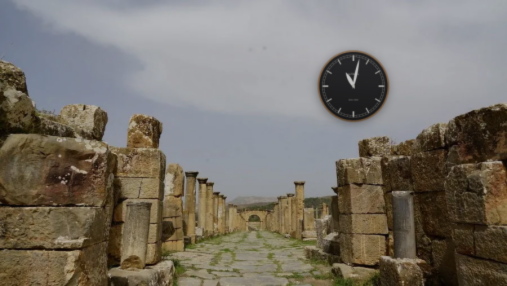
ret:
11,02
